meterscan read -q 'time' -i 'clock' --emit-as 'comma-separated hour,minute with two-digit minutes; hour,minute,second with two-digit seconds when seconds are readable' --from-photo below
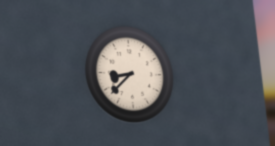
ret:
8,38
